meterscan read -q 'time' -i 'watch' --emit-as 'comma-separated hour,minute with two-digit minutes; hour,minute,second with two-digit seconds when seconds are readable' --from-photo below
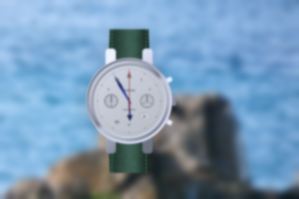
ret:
5,55
